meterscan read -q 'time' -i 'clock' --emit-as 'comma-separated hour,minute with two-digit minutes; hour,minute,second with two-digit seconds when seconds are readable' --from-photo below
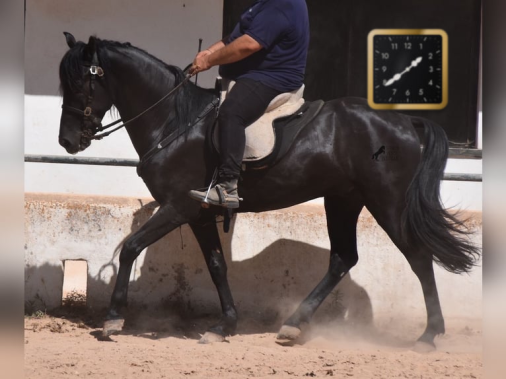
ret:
1,39
